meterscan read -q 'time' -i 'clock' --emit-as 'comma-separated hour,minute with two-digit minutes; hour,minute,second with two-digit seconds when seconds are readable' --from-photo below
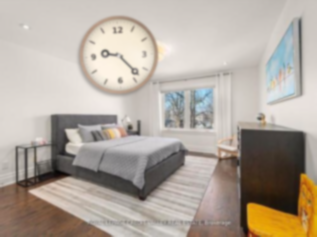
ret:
9,23
